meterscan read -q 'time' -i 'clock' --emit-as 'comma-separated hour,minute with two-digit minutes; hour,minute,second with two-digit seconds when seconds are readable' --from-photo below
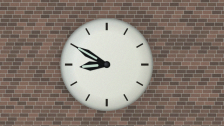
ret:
8,50
